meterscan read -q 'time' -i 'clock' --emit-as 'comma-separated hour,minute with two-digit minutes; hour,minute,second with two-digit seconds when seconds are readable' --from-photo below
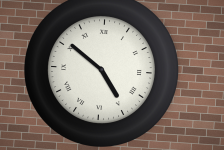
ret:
4,51
